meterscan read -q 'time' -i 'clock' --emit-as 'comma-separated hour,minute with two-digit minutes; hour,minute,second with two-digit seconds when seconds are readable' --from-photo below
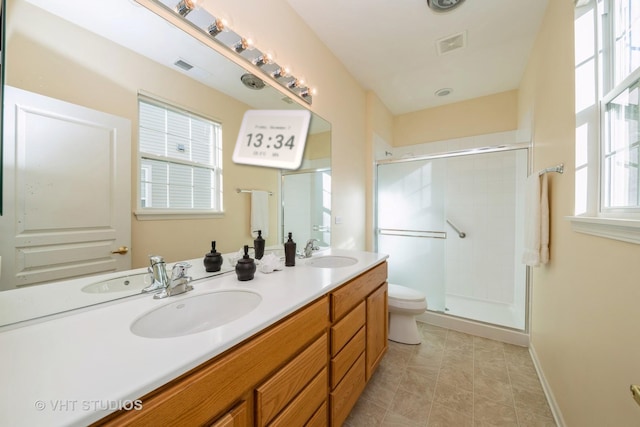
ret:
13,34
